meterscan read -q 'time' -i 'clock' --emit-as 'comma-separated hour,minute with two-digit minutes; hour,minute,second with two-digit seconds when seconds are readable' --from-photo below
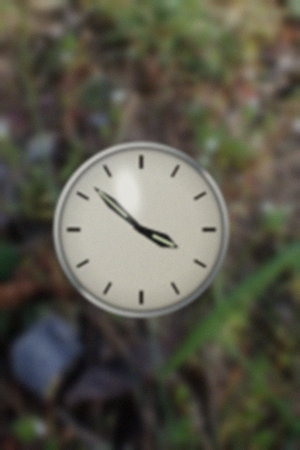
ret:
3,52
